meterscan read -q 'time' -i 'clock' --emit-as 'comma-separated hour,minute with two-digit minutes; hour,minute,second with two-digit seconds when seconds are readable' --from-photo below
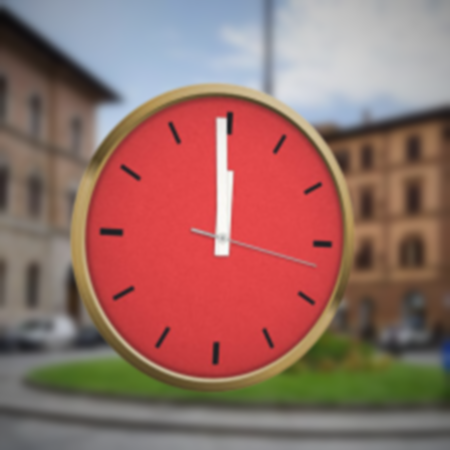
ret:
11,59,17
